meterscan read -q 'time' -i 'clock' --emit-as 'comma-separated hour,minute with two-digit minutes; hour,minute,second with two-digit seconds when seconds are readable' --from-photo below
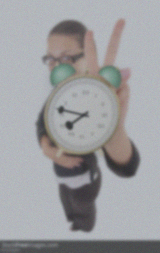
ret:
7,47
